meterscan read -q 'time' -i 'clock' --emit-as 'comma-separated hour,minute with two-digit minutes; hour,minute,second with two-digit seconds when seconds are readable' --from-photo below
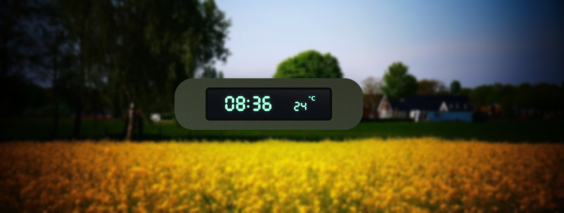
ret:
8,36
